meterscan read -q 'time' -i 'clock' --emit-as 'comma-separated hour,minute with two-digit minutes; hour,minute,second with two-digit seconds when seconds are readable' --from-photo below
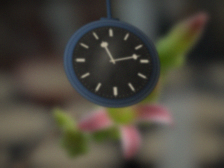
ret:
11,13
